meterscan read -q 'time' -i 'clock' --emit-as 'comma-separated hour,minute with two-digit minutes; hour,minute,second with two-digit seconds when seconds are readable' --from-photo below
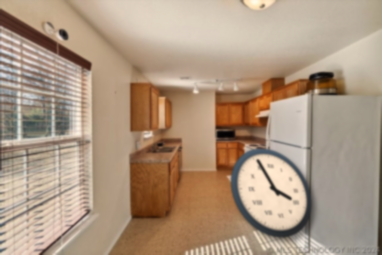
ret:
3,56
